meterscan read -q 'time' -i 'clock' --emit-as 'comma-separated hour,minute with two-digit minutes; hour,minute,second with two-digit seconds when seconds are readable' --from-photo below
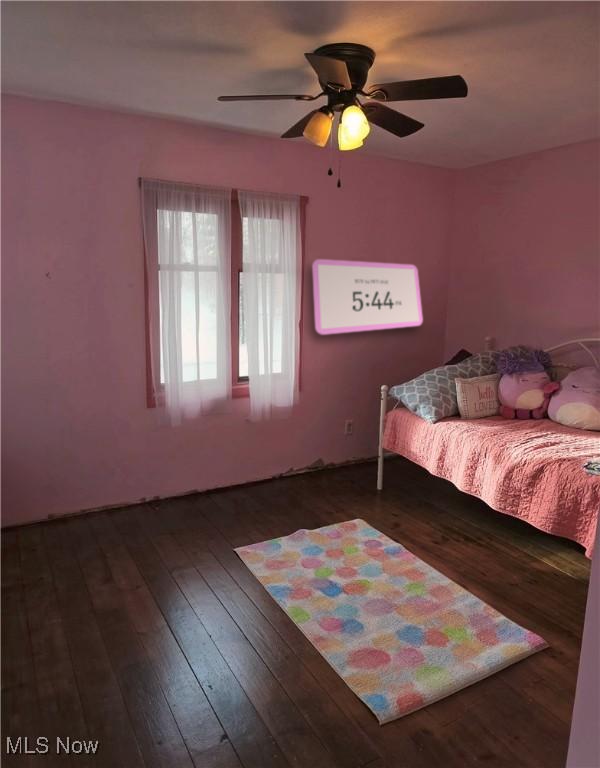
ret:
5,44
